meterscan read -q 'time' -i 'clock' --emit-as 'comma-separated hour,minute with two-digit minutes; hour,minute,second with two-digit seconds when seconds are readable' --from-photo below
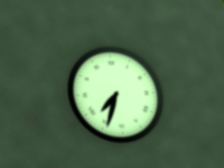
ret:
7,34
